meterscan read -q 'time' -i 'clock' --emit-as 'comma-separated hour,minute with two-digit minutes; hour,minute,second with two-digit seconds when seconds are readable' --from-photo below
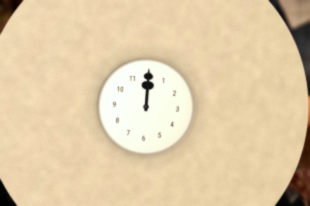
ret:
12,00
